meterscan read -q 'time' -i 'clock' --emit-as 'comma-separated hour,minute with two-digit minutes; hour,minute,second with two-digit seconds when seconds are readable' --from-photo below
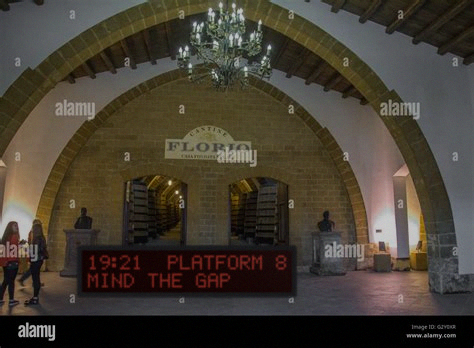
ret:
19,21
